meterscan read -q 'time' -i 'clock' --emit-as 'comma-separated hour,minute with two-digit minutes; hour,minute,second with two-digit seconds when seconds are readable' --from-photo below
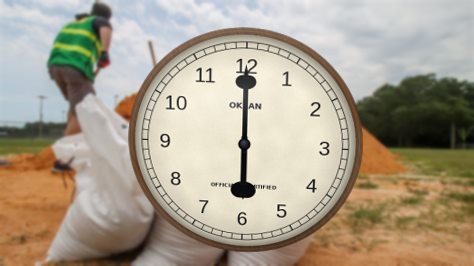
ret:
6,00
